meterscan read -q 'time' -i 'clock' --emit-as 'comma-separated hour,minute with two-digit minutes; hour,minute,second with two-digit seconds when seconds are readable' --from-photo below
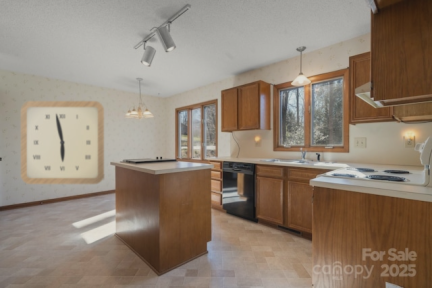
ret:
5,58
